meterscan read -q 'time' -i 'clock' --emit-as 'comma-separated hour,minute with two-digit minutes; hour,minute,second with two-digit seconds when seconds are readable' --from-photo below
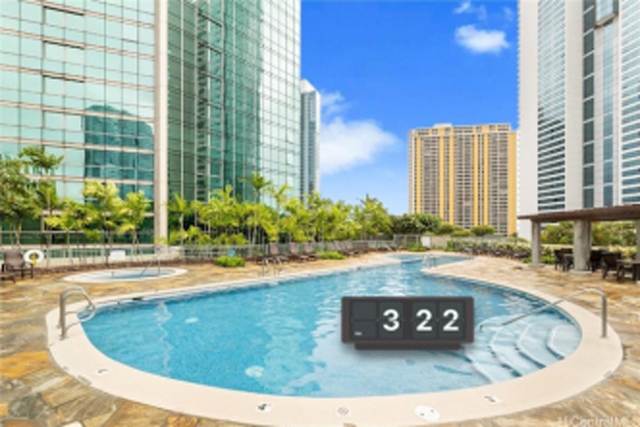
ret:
3,22
